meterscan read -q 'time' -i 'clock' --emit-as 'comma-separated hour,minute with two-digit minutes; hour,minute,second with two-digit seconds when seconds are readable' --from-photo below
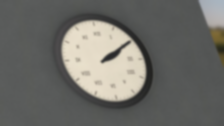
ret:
2,10
